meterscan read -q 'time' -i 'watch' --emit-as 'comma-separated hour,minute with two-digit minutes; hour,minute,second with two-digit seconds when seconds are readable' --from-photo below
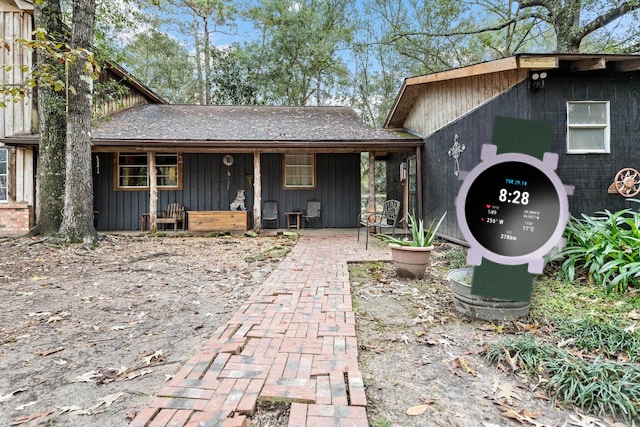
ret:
8,28
